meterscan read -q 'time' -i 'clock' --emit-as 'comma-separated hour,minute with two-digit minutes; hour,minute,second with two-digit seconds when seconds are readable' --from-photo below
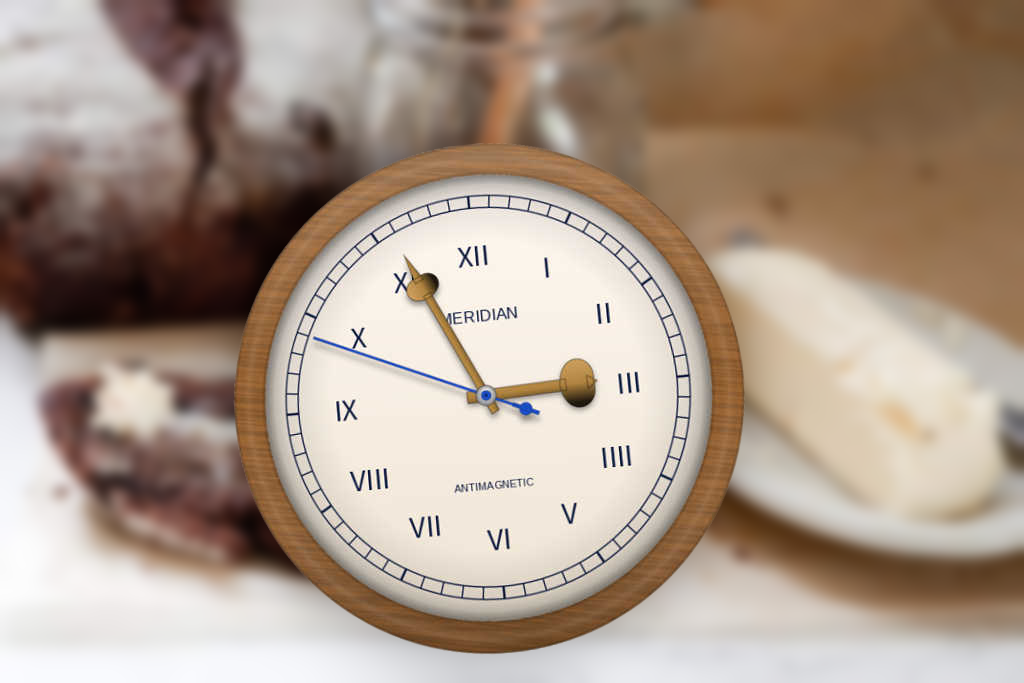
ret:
2,55,49
